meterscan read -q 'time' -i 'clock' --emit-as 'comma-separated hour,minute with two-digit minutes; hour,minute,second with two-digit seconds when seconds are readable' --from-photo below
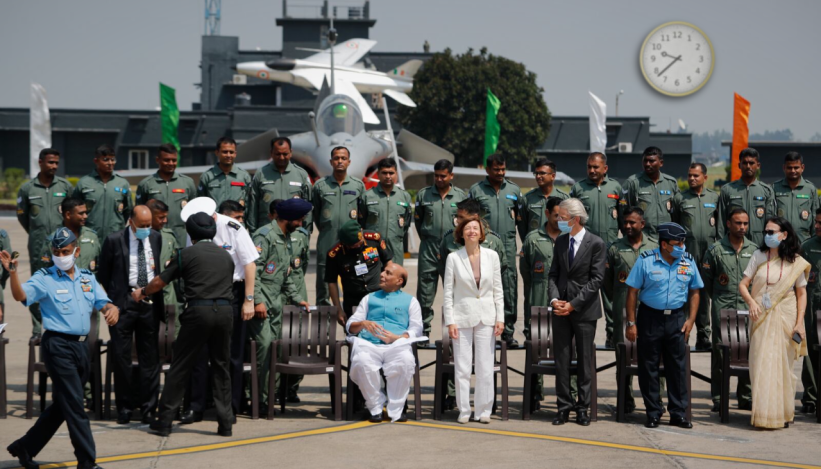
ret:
9,38
